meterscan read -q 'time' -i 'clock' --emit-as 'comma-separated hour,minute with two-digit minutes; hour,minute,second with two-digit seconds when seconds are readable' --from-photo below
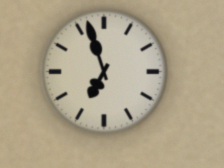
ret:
6,57
